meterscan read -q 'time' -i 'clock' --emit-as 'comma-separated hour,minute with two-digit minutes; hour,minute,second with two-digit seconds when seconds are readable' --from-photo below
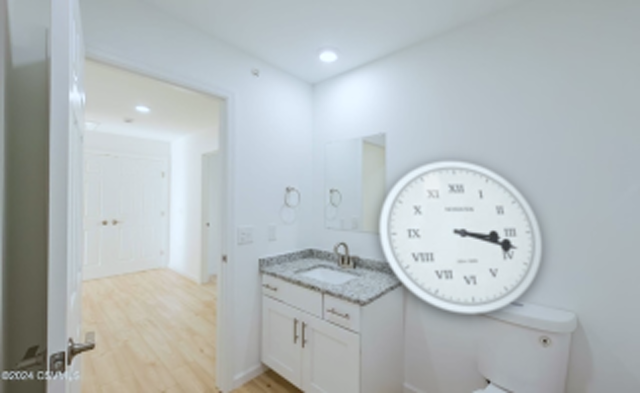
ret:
3,18
